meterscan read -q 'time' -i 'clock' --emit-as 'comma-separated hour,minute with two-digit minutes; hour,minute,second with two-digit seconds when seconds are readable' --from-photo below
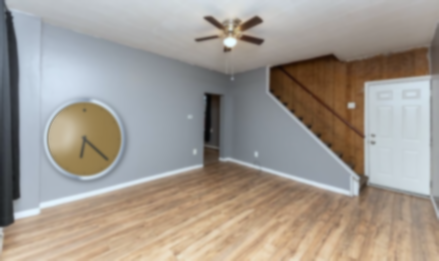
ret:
6,22
